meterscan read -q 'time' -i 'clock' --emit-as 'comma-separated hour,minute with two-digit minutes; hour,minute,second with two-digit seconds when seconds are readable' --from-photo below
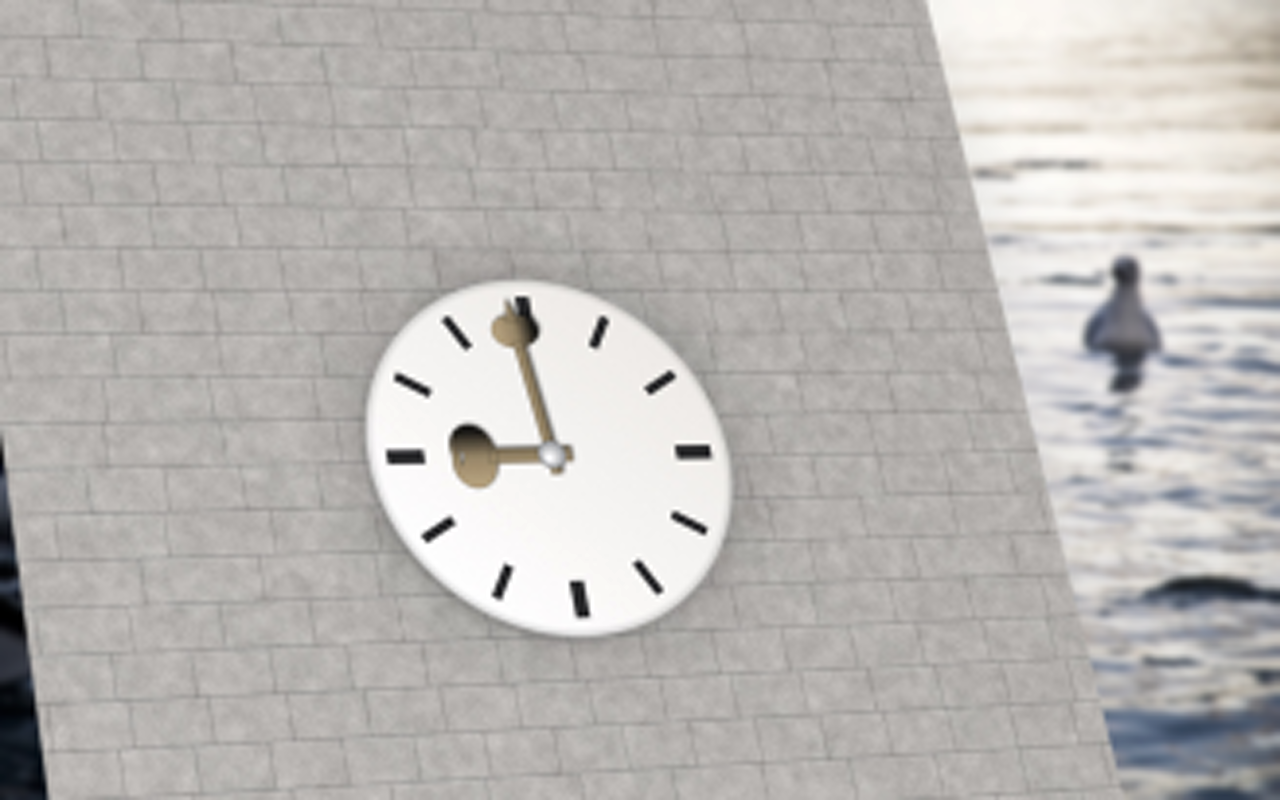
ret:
8,59
